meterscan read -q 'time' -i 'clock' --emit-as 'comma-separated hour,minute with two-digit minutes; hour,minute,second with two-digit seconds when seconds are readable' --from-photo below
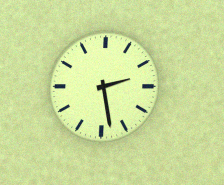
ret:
2,28
